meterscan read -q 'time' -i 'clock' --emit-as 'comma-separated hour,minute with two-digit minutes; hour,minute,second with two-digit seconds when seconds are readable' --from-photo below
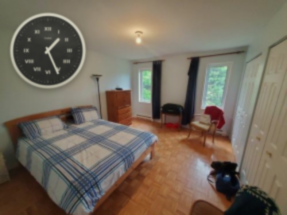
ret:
1,26
